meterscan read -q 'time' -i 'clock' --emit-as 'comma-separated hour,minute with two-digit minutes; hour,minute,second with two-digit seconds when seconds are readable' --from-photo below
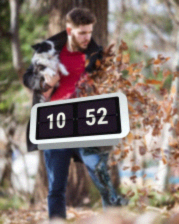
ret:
10,52
